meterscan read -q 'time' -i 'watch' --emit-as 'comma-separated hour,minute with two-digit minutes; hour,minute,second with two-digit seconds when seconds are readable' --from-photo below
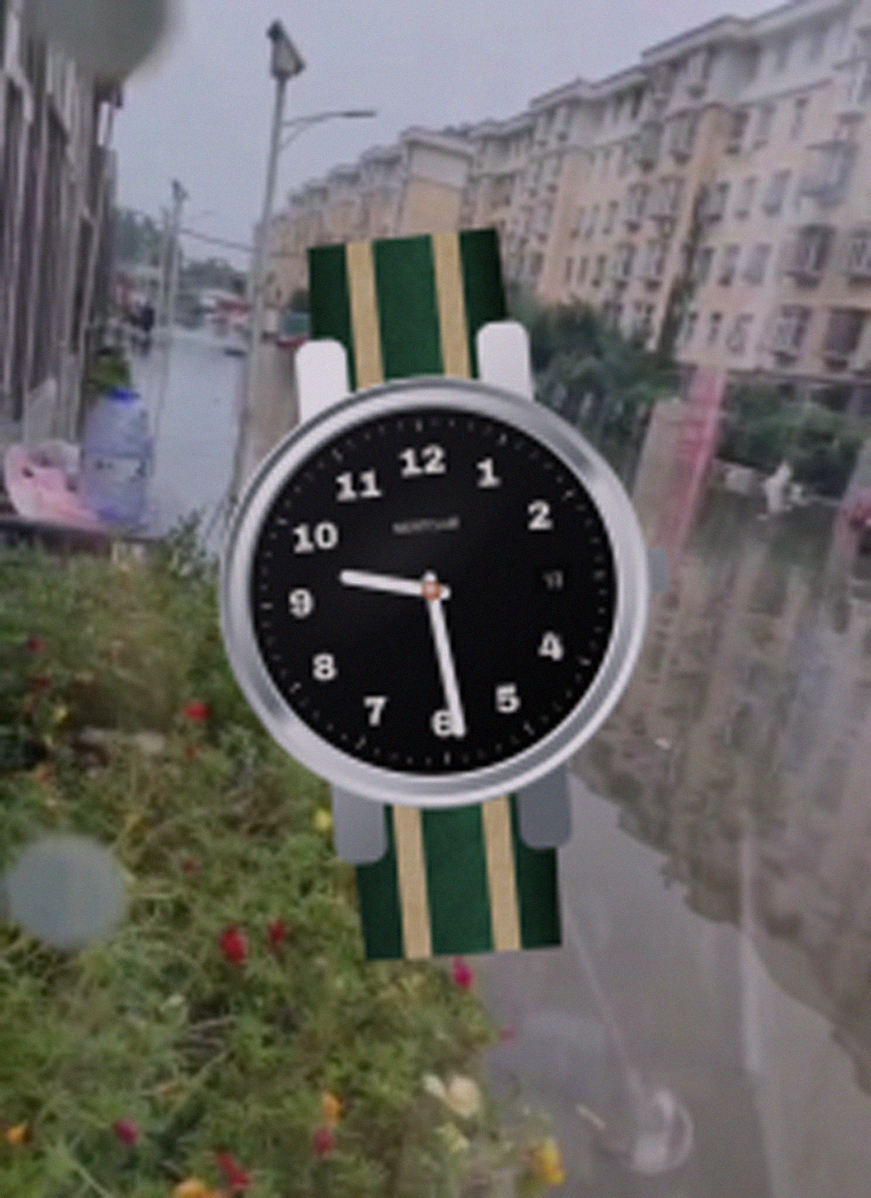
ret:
9,29
